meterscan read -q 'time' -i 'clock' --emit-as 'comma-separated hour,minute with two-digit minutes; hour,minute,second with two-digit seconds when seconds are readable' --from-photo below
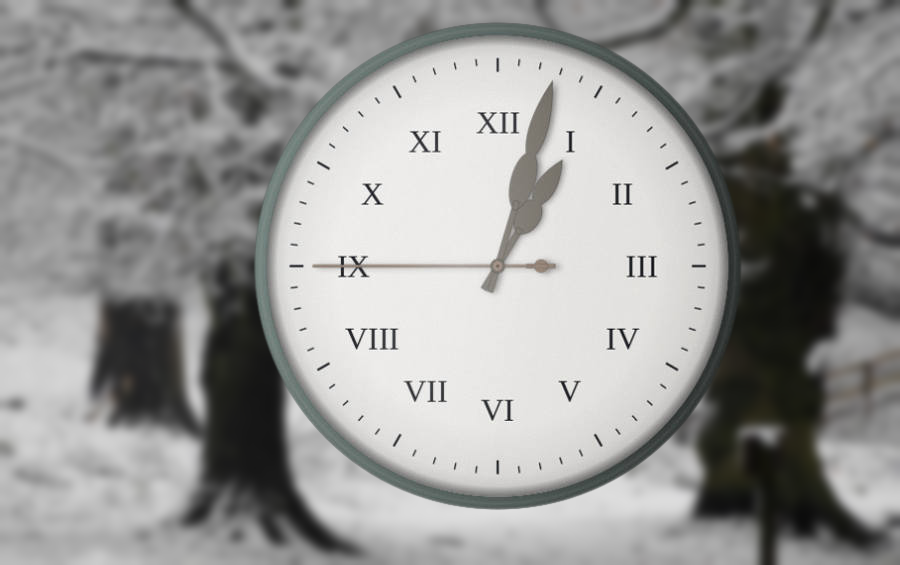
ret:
1,02,45
